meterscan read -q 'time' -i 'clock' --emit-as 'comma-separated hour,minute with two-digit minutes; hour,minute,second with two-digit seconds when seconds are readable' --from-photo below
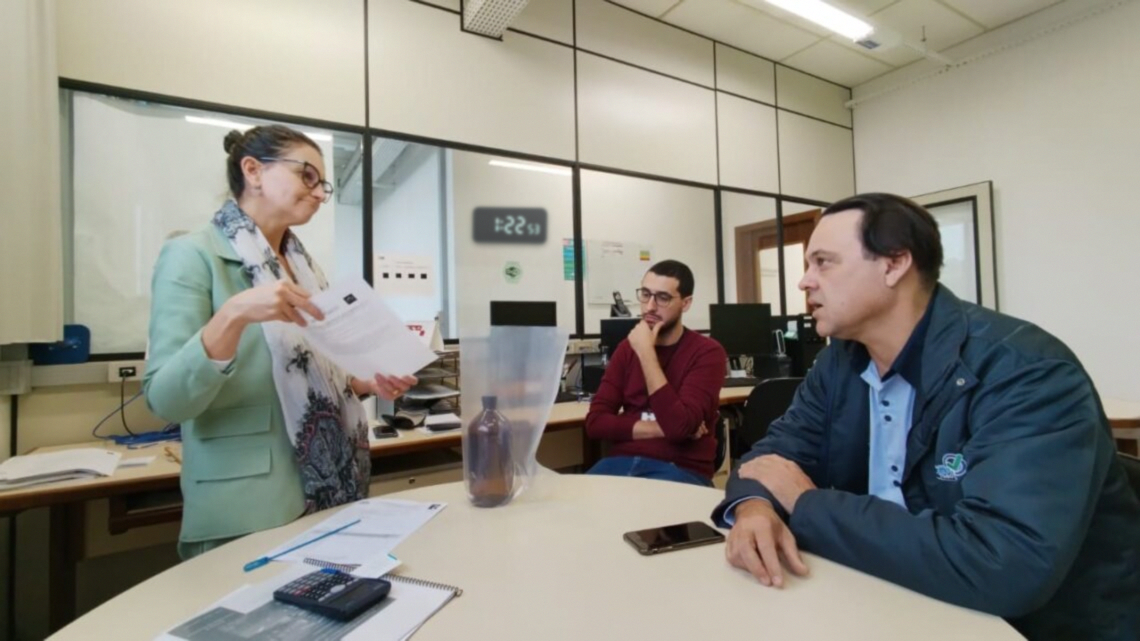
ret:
1,22
